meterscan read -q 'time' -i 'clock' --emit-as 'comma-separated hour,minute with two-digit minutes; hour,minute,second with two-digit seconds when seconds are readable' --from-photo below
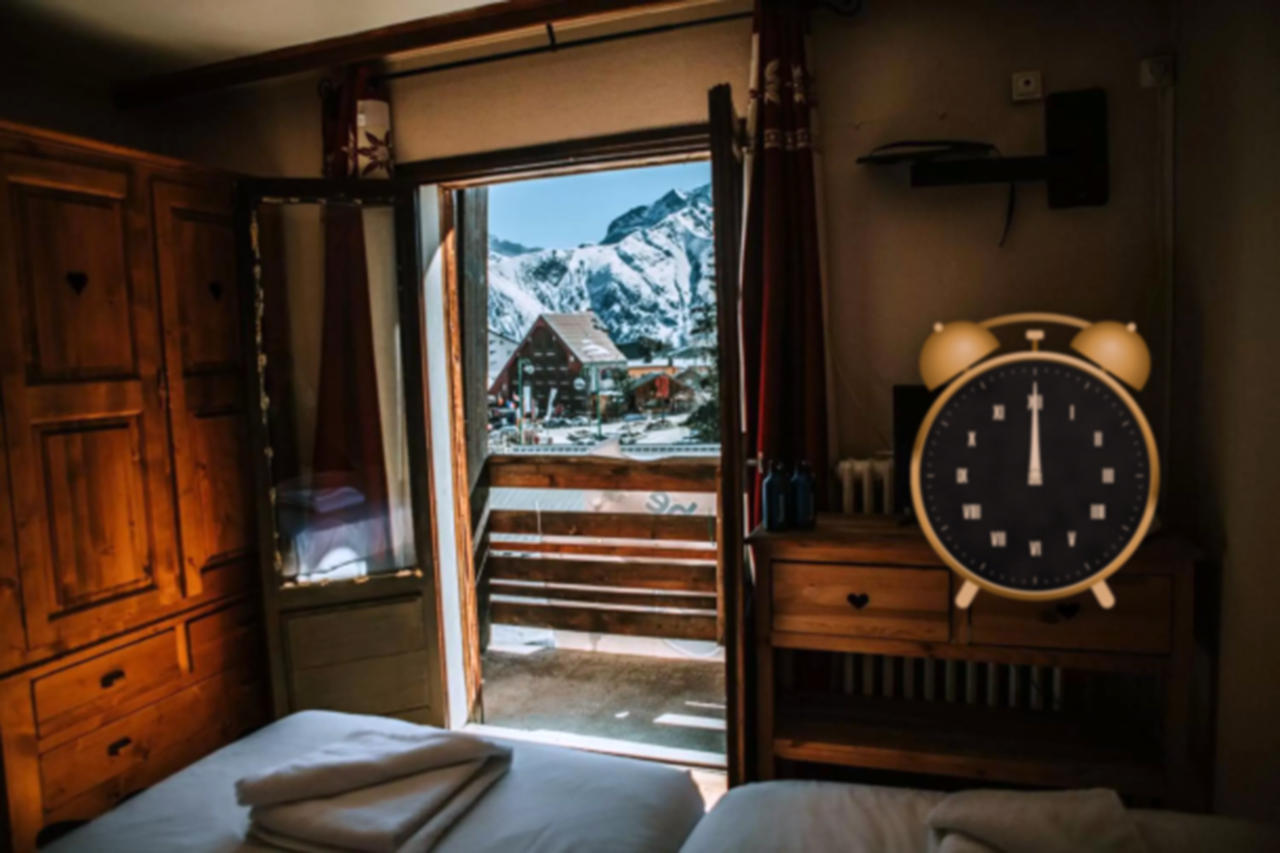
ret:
12,00
